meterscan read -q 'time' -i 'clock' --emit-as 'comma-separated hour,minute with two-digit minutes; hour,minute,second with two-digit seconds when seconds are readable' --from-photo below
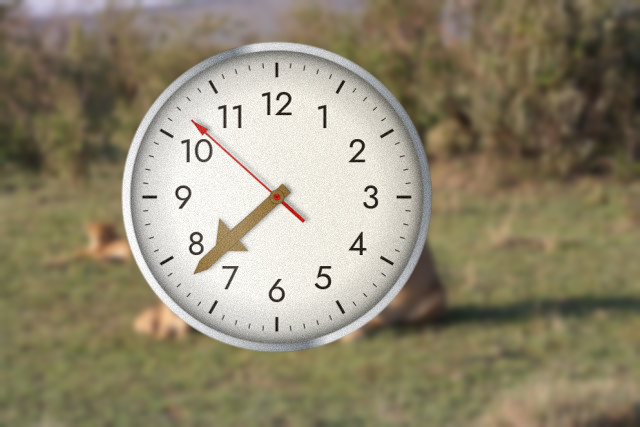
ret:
7,37,52
